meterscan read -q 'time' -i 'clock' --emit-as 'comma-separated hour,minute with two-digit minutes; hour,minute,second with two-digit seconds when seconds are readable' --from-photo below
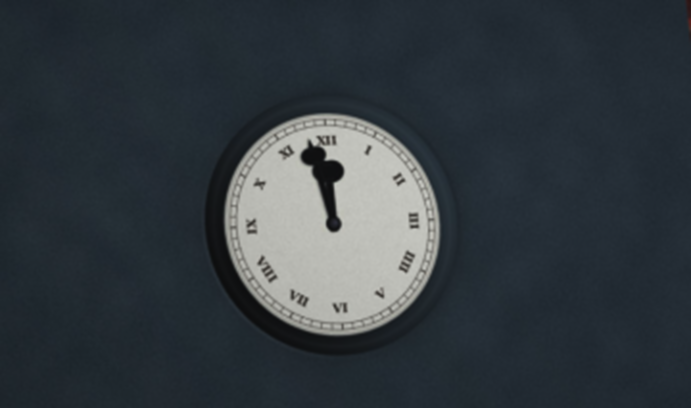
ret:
11,58
